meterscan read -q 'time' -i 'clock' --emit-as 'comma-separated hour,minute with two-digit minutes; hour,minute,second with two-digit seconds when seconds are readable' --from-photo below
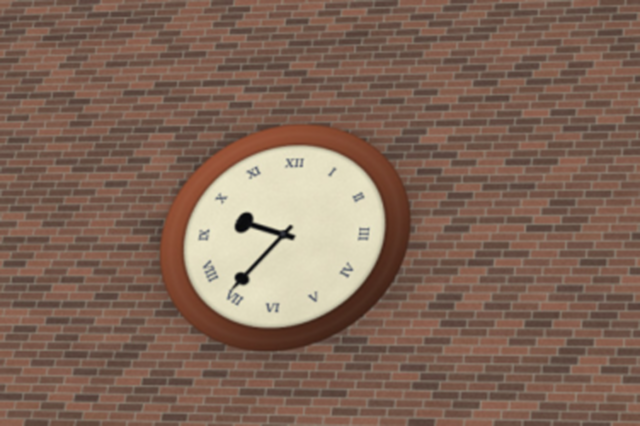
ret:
9,36
